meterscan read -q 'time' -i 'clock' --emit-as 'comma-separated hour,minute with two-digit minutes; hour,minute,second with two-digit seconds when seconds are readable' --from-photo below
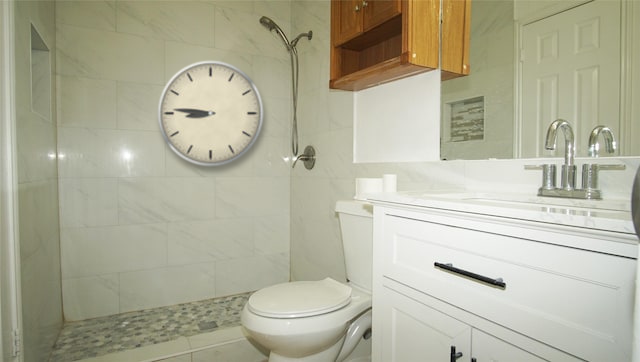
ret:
8,46
